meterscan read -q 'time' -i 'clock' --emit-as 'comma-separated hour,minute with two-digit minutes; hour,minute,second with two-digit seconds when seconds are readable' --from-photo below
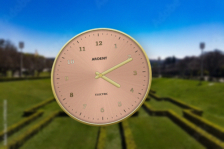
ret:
4,11
